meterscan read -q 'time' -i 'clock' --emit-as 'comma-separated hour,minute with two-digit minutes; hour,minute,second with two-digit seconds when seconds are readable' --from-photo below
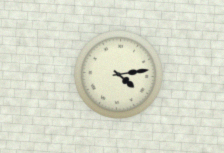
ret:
4,13
